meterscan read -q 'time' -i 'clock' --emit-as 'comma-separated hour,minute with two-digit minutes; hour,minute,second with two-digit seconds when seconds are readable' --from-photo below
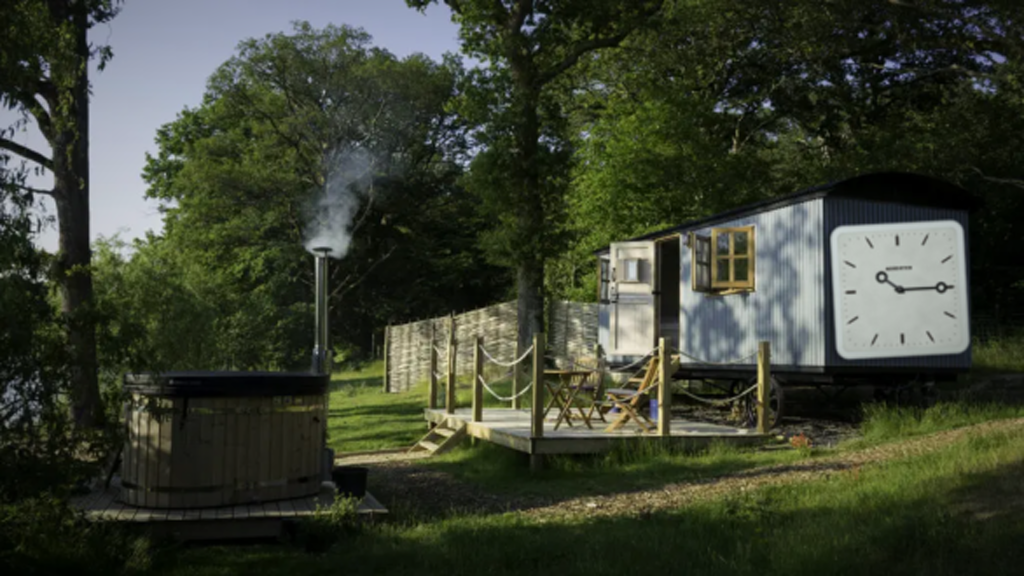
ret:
10,15
